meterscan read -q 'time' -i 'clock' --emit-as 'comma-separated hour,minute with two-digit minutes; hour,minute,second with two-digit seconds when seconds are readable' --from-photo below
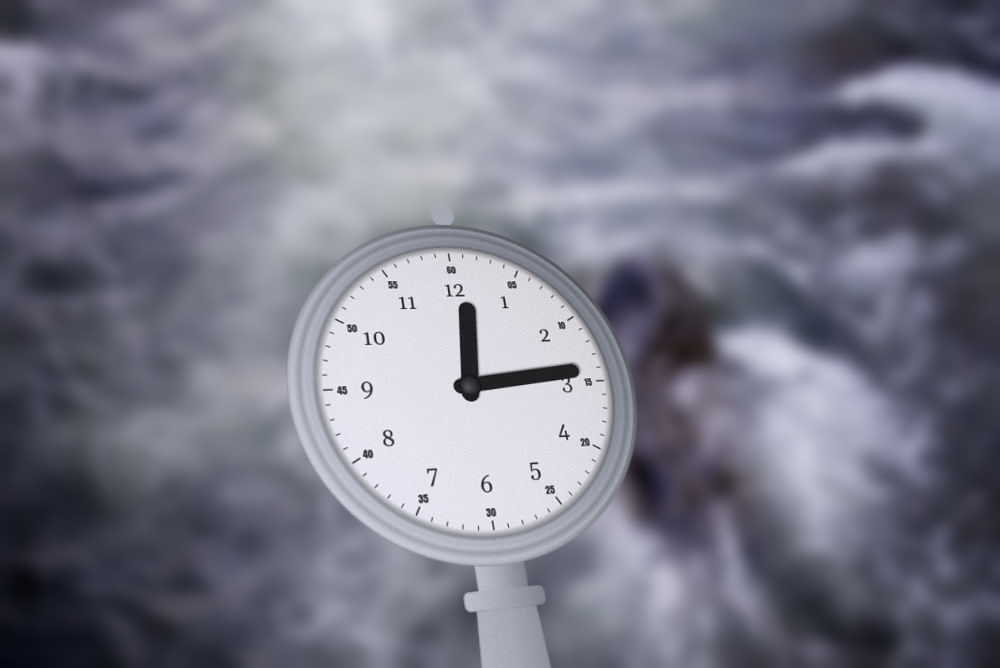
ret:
12,14
